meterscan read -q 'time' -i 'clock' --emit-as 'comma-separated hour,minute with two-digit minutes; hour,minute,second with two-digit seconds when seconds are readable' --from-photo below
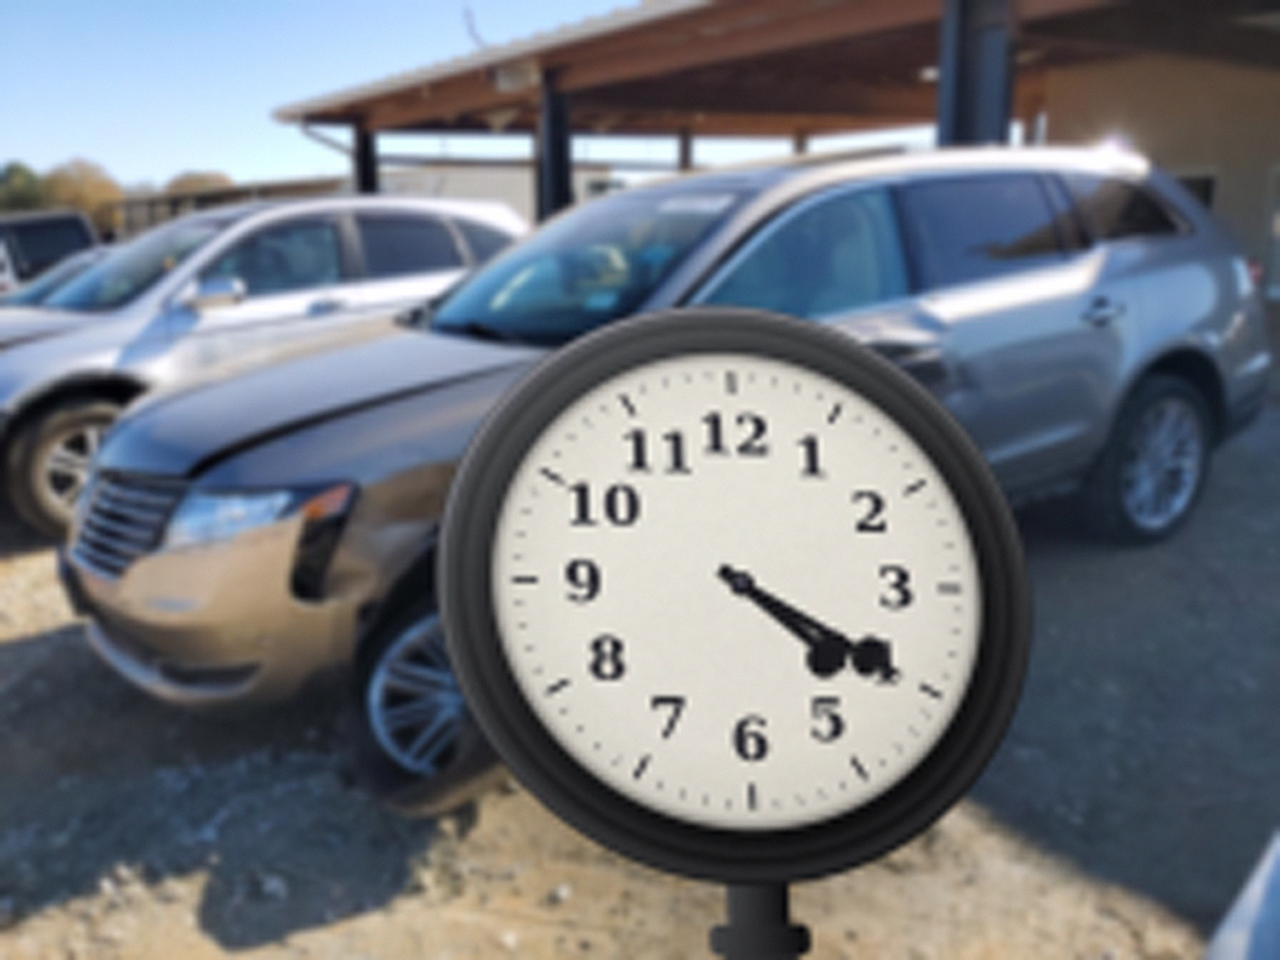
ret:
4,20
